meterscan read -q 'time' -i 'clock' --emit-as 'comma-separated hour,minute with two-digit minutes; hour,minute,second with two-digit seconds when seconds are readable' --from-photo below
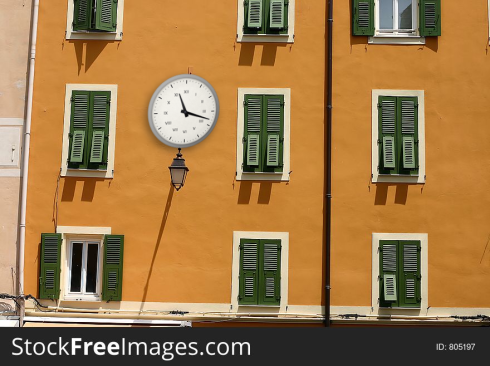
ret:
11,18
